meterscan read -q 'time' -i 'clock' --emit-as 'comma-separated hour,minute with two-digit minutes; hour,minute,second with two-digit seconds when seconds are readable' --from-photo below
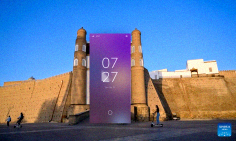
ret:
7,27
